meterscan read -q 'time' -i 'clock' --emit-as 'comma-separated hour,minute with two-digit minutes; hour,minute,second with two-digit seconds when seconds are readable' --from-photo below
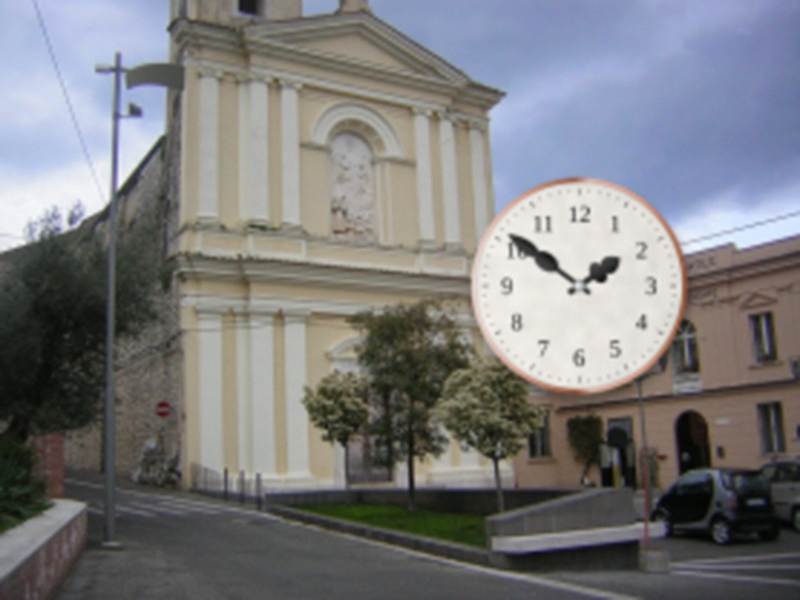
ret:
1,51
